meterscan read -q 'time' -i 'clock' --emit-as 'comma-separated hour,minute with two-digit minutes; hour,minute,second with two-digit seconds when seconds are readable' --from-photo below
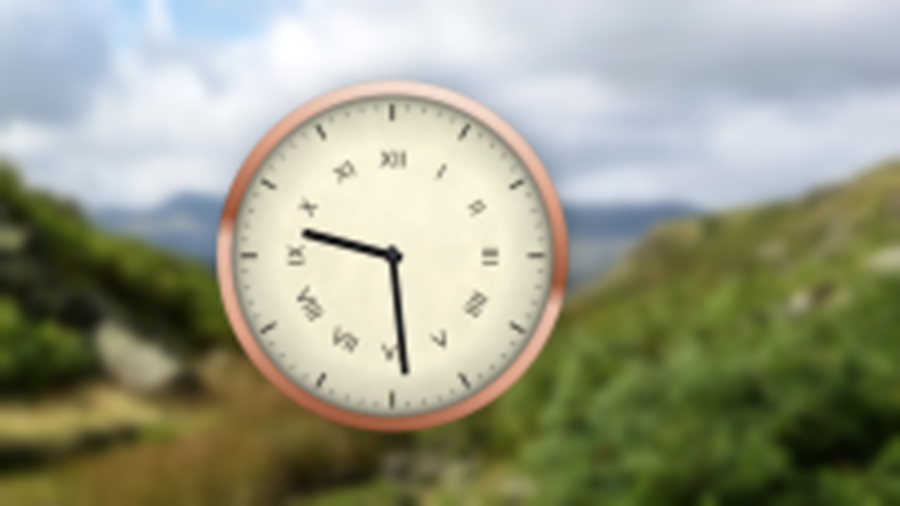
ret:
9,29
